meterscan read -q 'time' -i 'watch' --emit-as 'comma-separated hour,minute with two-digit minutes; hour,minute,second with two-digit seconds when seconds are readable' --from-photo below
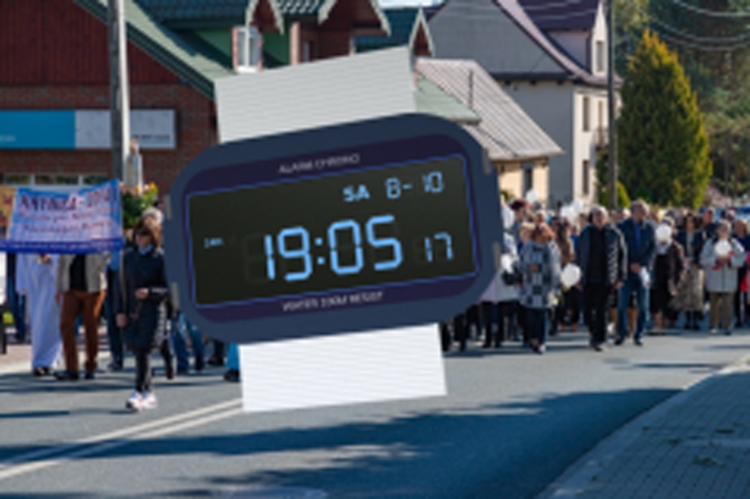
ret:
19,05,17
